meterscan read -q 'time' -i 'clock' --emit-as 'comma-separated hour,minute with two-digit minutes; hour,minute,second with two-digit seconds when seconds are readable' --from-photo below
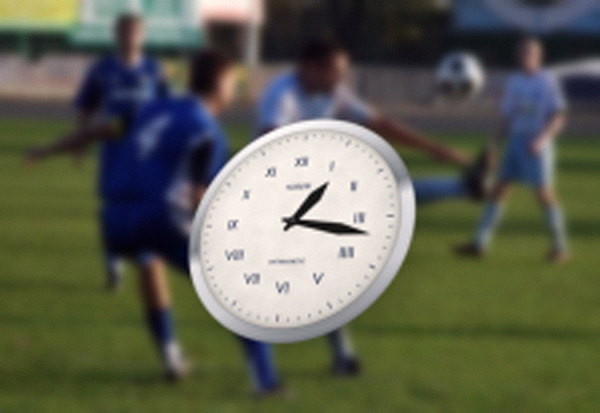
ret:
1,17
